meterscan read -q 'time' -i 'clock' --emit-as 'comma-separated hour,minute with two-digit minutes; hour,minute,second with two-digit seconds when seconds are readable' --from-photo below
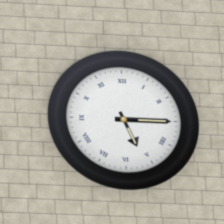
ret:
5,15
